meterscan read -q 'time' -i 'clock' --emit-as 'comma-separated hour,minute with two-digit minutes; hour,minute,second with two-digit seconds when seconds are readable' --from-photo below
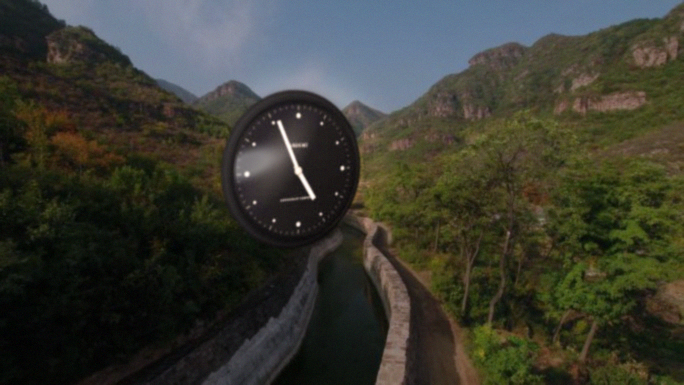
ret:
4,56
